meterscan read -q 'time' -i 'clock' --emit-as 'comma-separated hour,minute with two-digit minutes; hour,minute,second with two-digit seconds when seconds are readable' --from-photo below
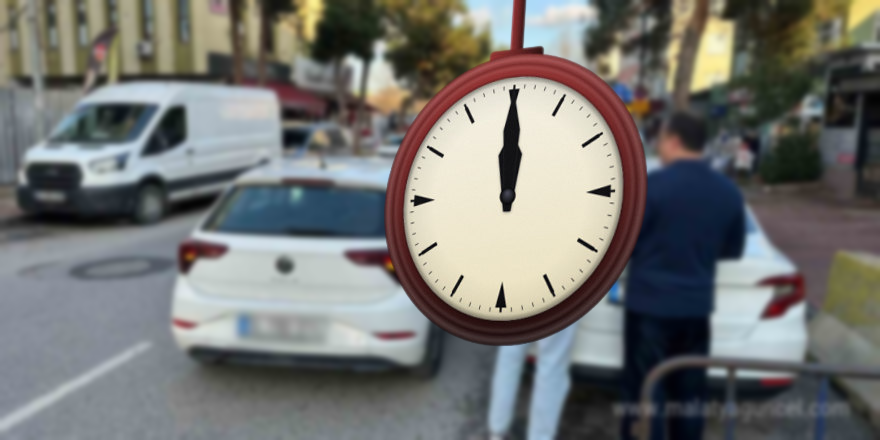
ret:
12,00
